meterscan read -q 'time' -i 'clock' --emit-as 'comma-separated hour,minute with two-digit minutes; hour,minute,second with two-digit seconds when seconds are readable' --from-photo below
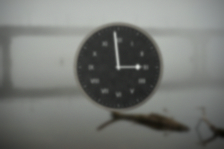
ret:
2,59
